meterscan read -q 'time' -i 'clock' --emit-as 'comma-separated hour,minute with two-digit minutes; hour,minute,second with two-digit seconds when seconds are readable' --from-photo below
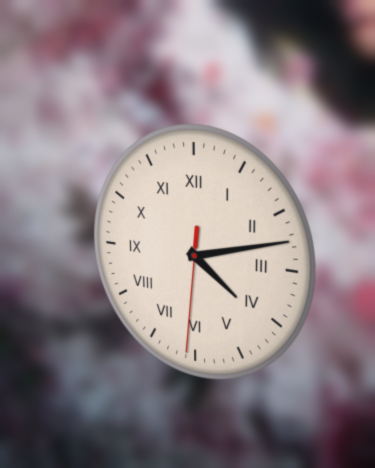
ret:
4,12,31
